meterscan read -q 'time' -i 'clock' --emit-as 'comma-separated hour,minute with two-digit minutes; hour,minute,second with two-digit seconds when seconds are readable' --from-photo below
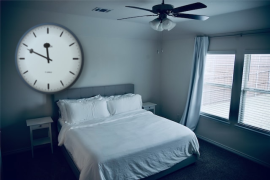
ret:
11,49
